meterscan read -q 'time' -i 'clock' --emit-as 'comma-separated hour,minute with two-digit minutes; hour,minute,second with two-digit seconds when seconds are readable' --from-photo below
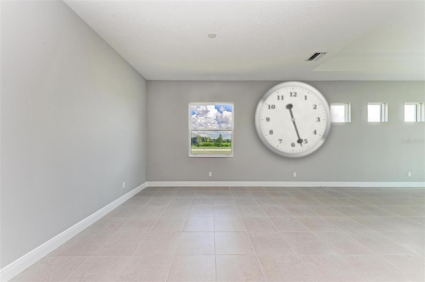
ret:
11,27
